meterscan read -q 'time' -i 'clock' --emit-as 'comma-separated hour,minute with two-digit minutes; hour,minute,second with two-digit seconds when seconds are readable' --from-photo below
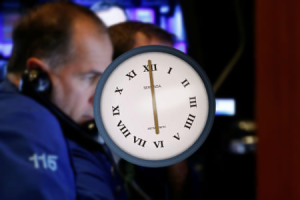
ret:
6,00
